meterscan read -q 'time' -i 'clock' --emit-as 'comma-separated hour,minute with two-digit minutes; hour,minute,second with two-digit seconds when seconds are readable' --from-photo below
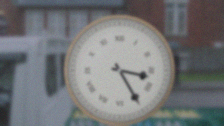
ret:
3,25
